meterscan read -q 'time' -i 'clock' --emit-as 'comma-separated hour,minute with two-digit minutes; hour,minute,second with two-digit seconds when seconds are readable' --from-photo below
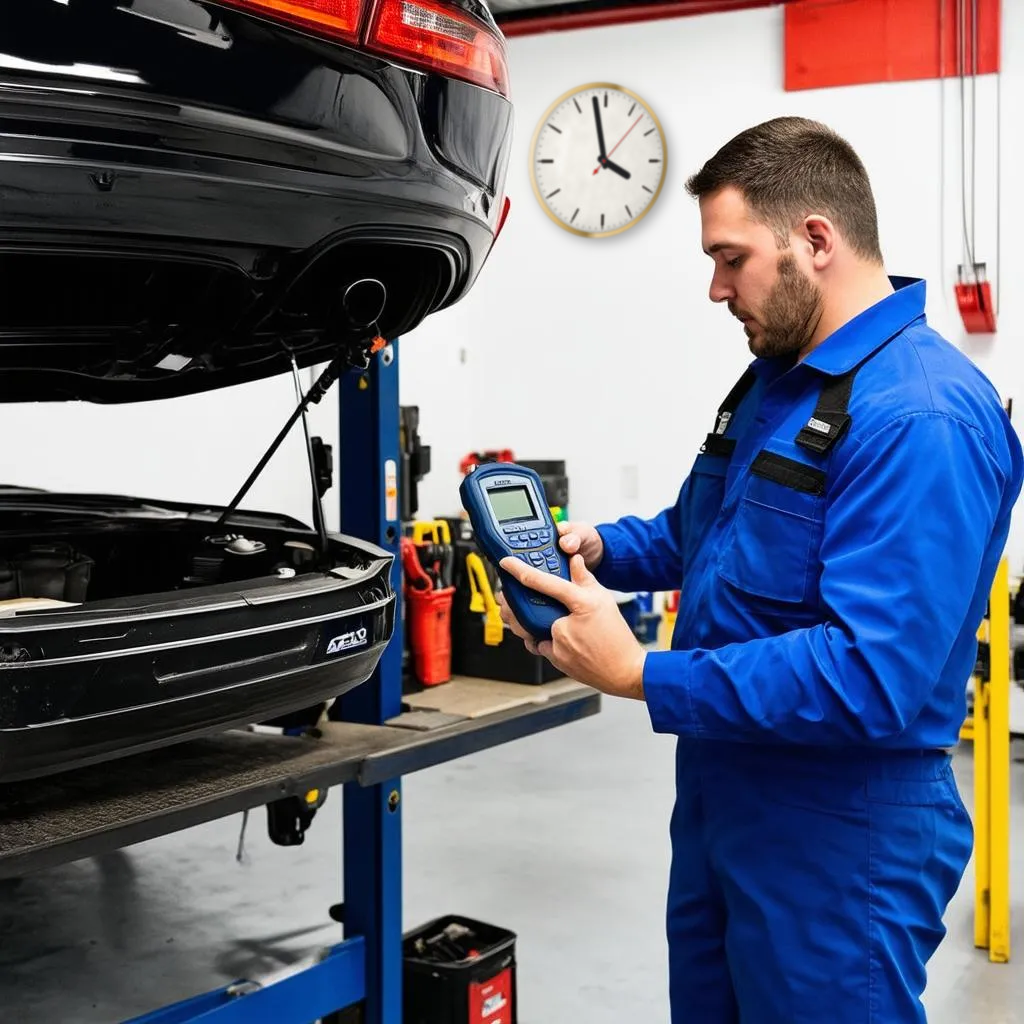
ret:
3,58,07
